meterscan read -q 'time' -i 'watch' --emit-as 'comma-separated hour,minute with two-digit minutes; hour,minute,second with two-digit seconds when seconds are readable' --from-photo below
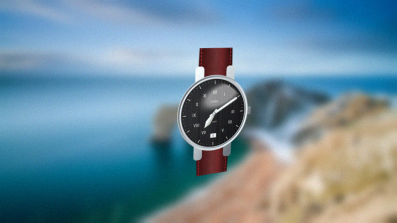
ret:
7,10
